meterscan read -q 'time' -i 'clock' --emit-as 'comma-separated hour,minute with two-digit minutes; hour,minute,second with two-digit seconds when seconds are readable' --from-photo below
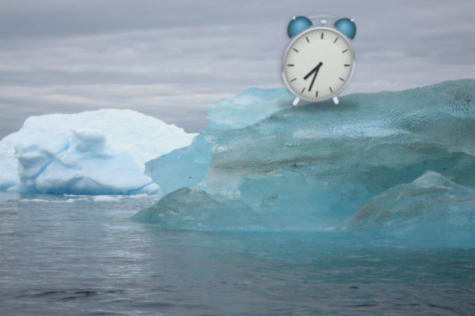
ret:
7,33
